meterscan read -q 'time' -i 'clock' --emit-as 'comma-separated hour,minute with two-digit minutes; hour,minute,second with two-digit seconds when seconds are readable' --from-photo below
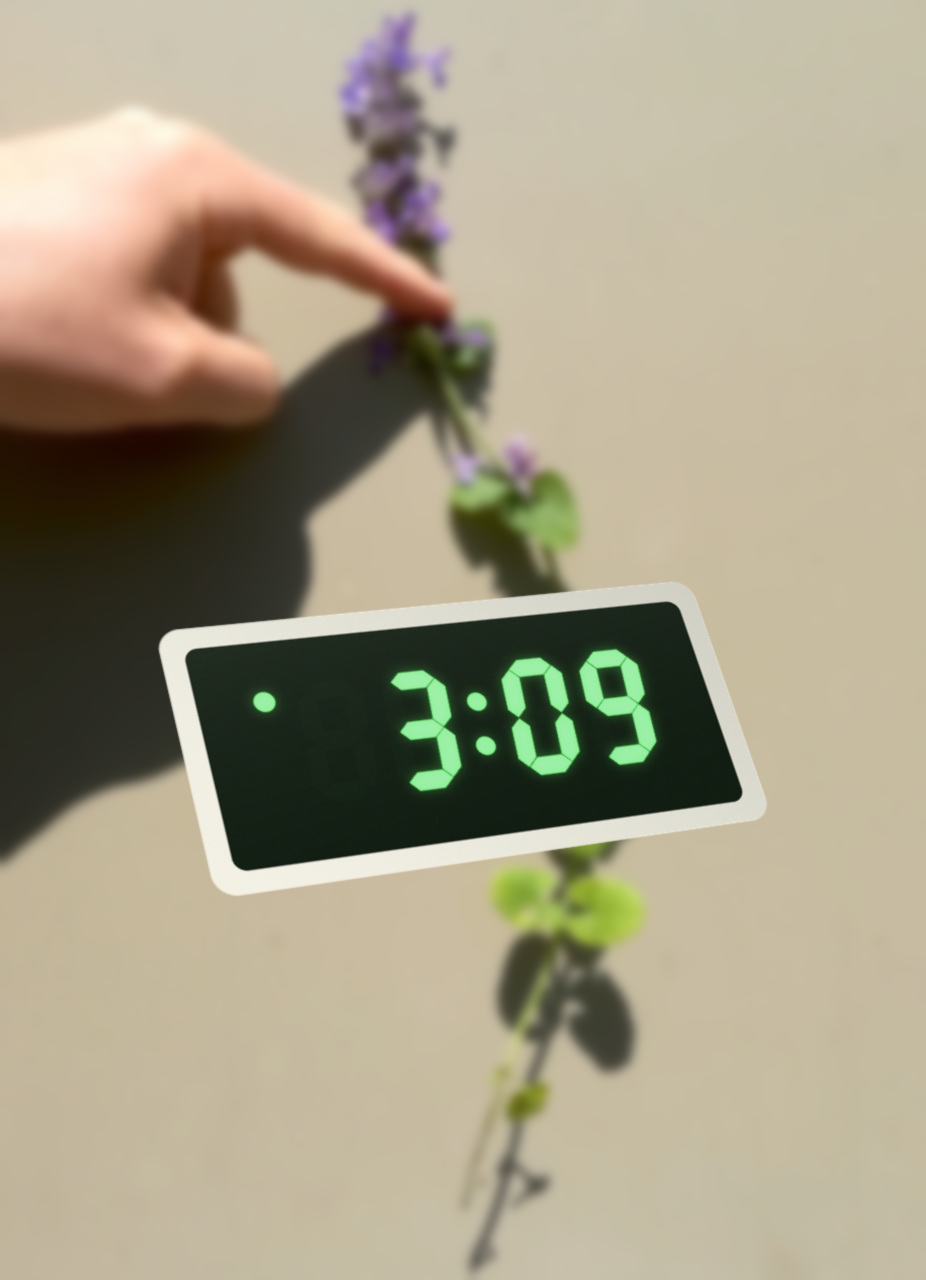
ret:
3,09
